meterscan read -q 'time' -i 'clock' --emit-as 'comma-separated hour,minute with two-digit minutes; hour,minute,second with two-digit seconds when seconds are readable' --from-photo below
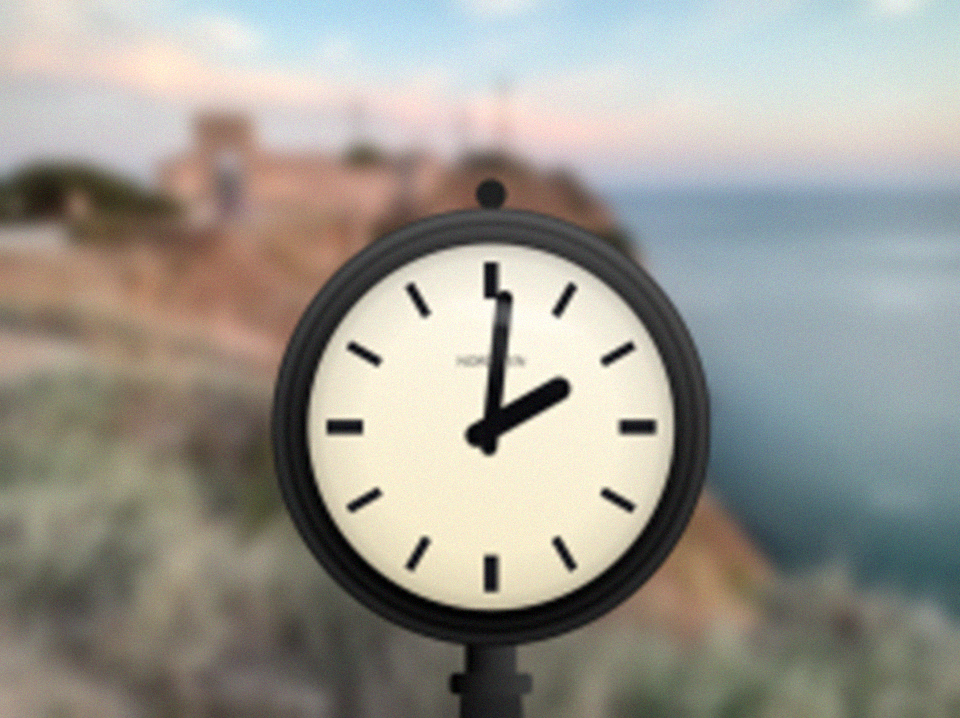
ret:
2,01
